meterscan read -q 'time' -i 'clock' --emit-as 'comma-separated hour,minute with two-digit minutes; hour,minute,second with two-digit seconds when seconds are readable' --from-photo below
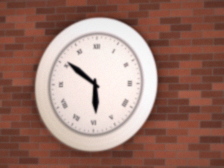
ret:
5,51
